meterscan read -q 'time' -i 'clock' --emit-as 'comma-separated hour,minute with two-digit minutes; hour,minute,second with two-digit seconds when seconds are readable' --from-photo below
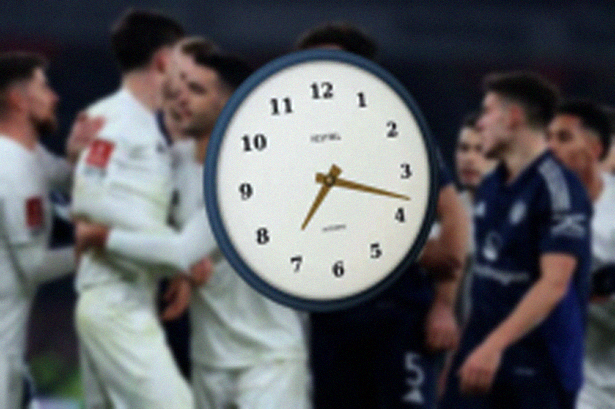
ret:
7,18
